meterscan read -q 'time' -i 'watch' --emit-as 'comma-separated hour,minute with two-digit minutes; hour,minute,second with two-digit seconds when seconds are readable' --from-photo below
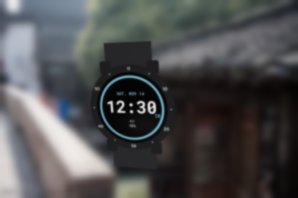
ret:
12,30
